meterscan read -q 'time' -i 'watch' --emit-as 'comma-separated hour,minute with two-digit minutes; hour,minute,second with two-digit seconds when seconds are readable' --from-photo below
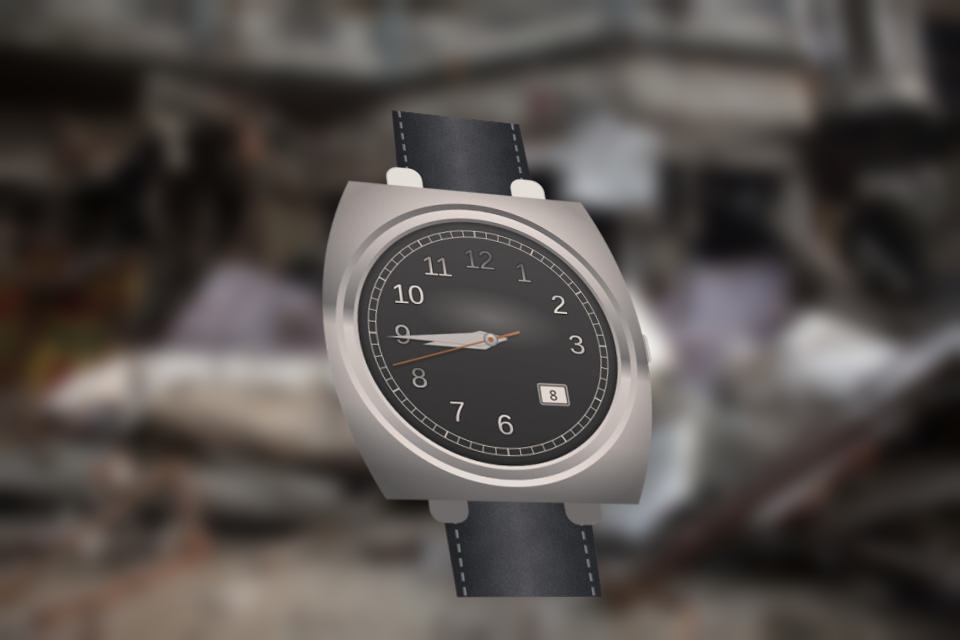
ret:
8,44,42
